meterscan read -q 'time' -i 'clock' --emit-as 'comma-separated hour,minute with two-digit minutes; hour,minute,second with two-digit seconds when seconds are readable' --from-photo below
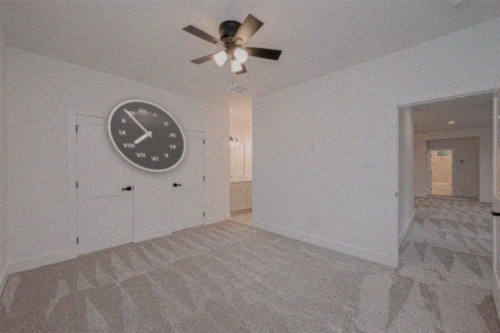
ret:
7,54
